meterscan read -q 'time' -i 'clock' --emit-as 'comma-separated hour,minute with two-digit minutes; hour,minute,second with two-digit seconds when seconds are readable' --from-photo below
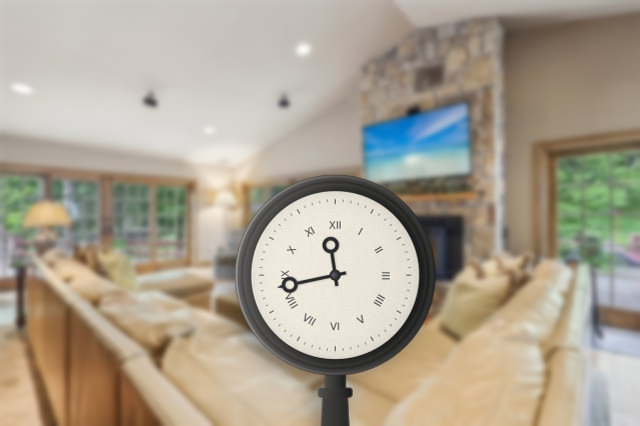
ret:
11,43
